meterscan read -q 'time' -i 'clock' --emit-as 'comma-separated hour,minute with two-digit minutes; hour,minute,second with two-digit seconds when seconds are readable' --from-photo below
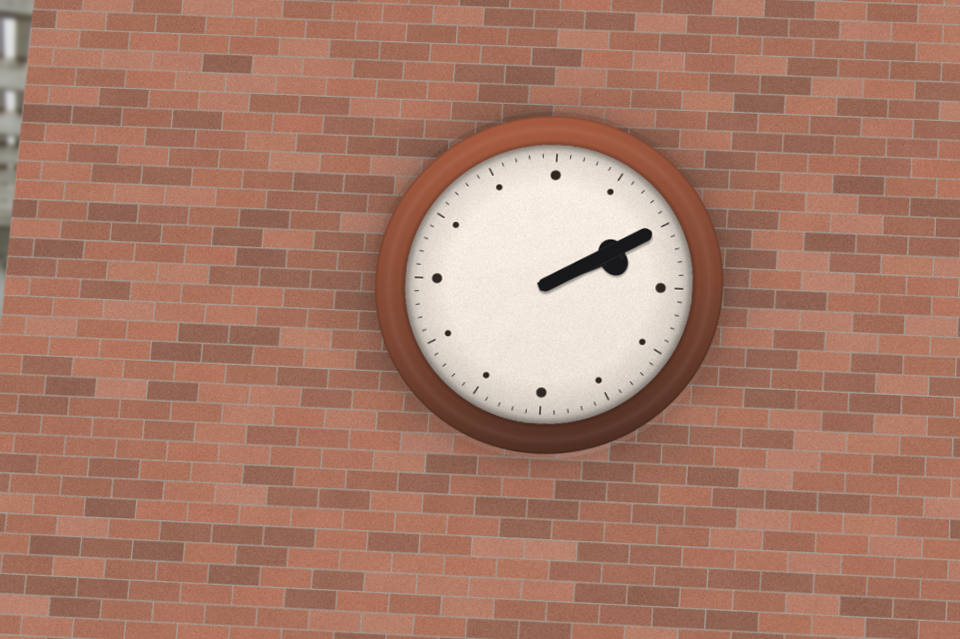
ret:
2,10
